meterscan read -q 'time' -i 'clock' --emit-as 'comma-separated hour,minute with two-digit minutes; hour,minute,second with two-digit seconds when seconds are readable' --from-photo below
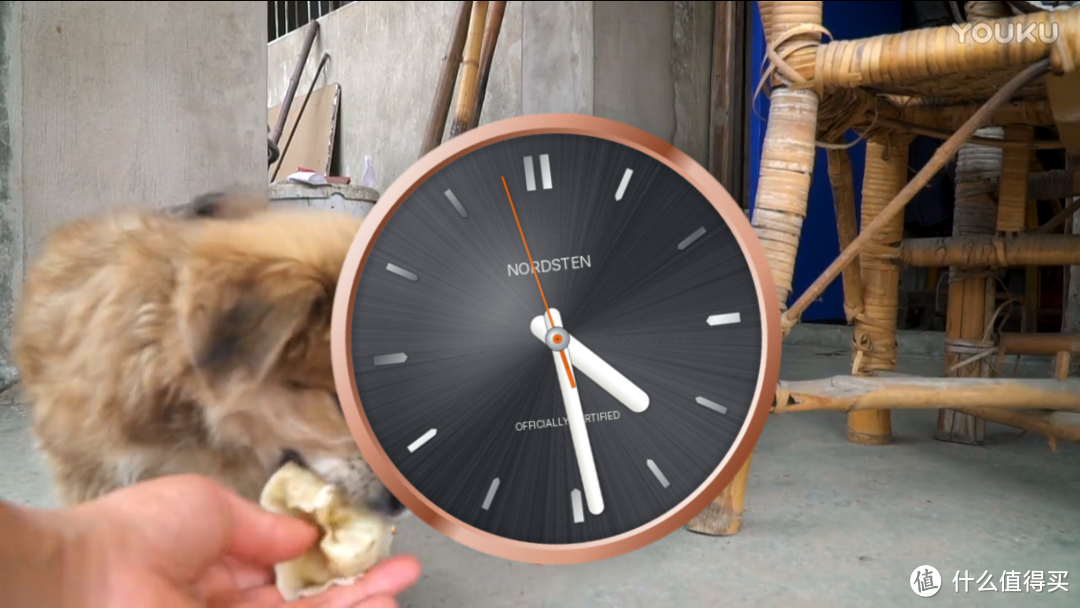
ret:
4,28,58
